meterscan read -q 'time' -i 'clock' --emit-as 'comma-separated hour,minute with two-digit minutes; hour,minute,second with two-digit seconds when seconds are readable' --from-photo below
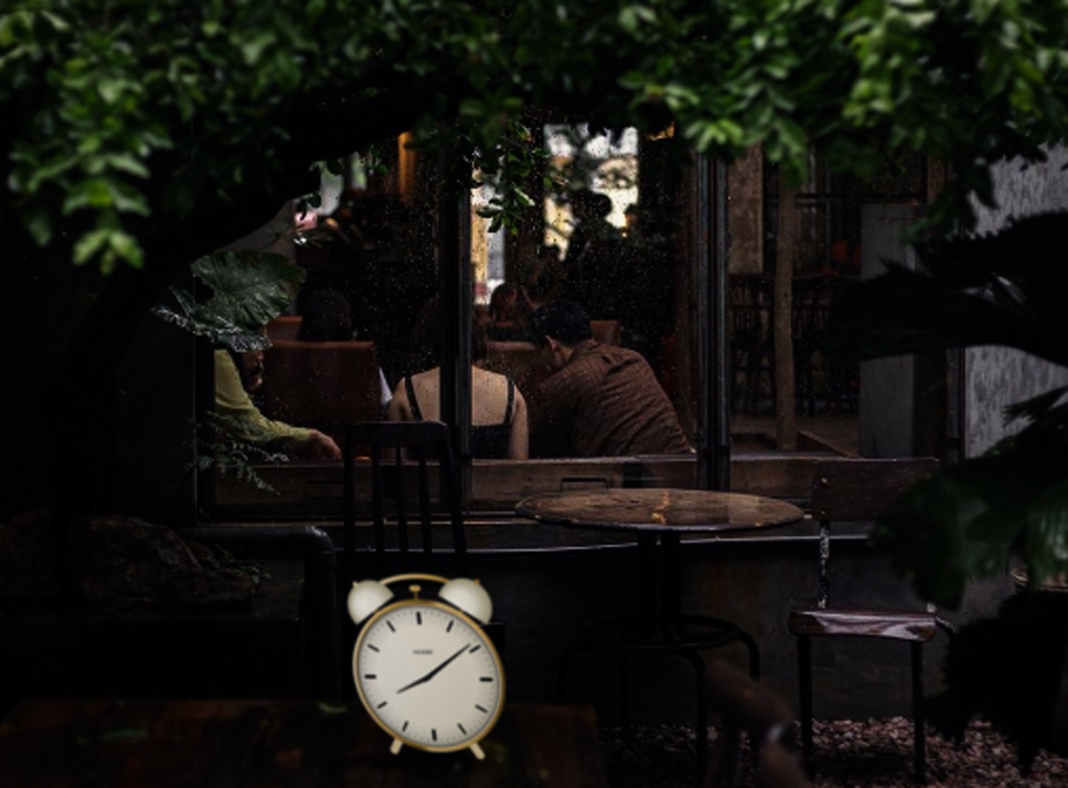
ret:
8,09
